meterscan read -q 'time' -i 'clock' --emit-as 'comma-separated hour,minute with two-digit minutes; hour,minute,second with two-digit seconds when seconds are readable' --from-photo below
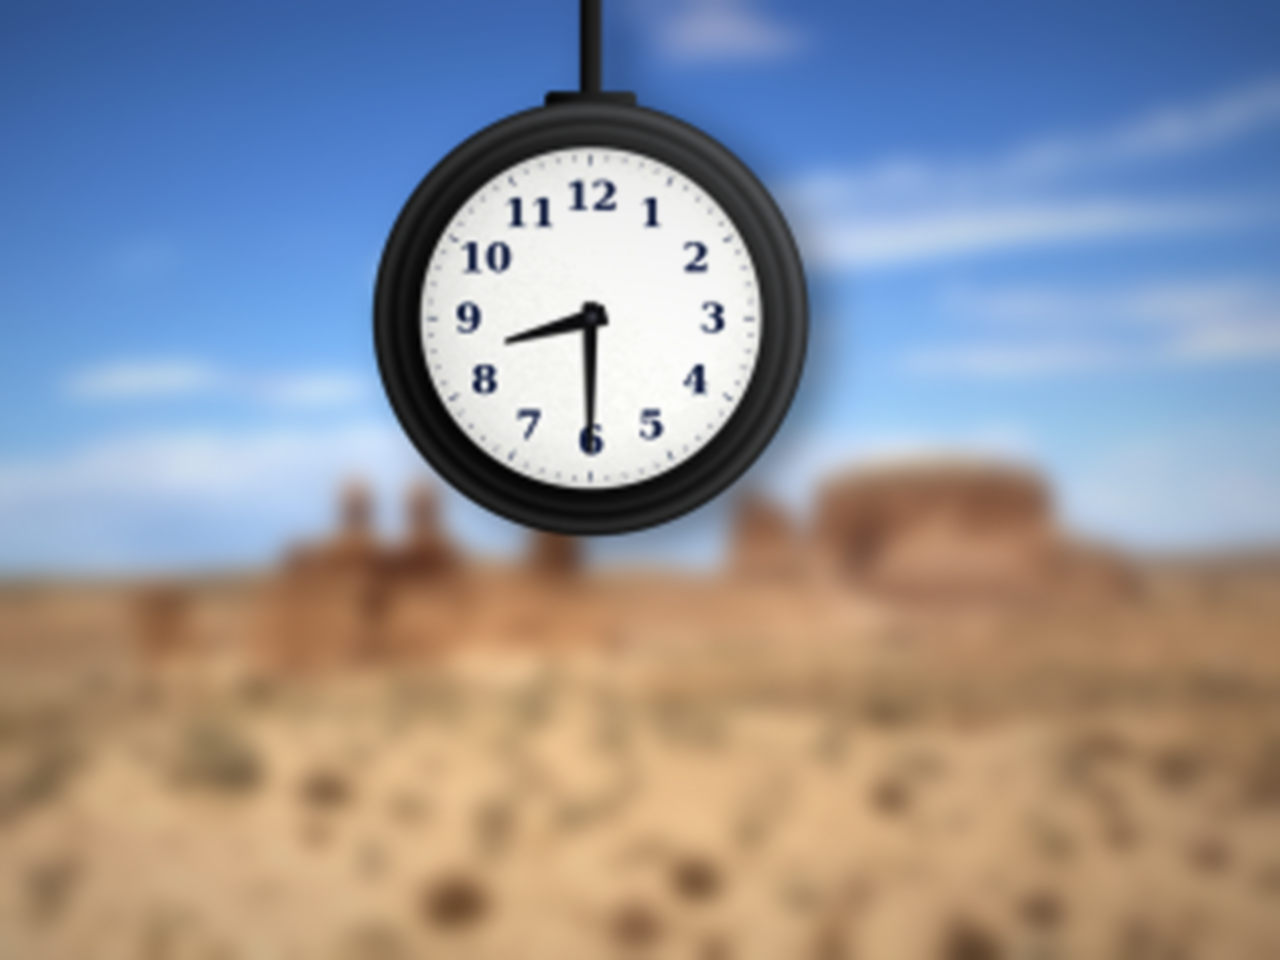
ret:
8,30
